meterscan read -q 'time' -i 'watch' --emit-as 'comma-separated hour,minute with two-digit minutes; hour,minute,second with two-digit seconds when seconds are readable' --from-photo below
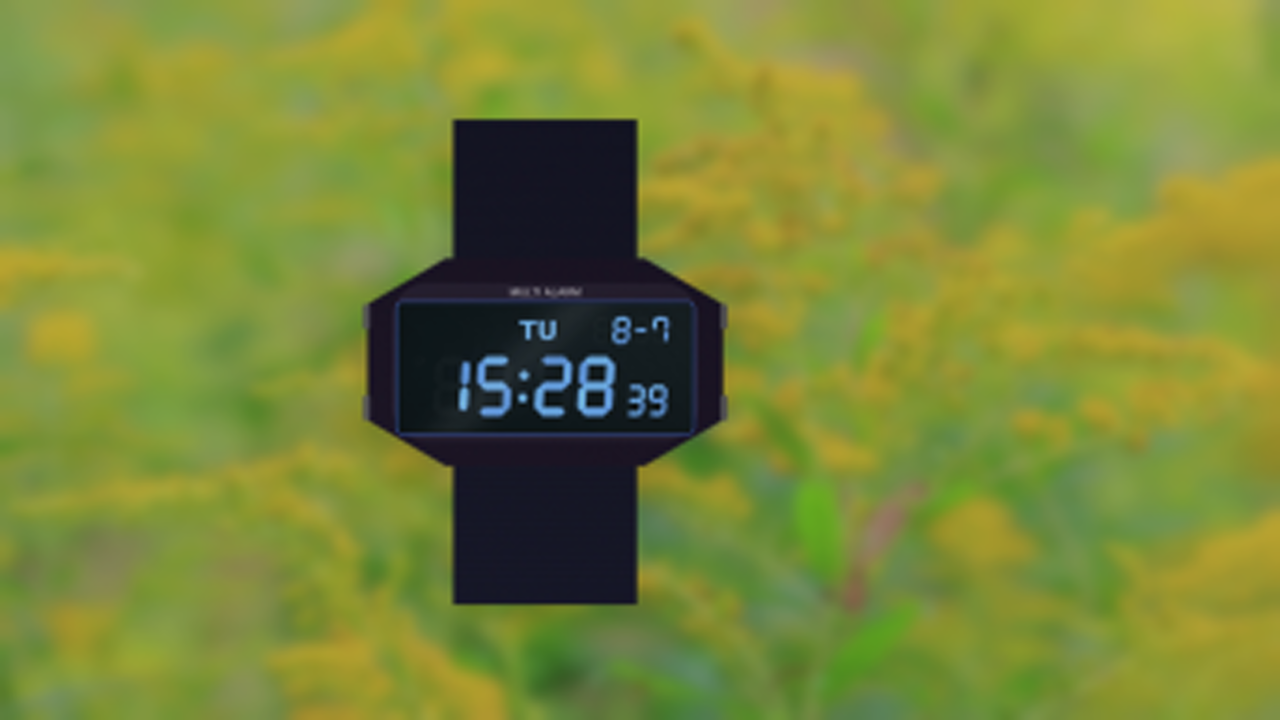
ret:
15,28,39
